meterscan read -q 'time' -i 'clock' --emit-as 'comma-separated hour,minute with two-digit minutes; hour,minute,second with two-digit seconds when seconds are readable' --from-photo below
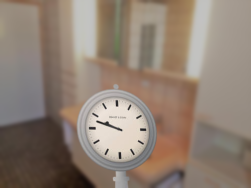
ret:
9,48
